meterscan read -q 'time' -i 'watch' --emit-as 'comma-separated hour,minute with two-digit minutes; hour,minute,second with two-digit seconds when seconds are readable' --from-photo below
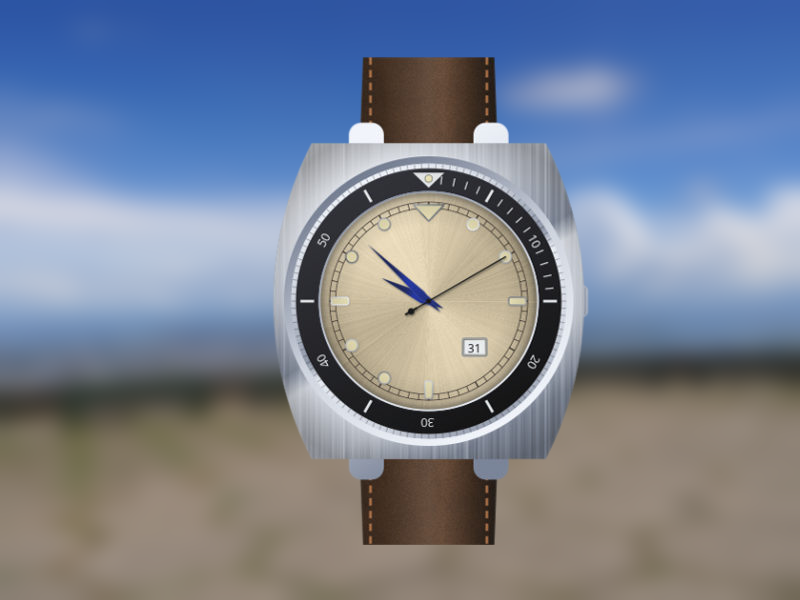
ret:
9,52,10
